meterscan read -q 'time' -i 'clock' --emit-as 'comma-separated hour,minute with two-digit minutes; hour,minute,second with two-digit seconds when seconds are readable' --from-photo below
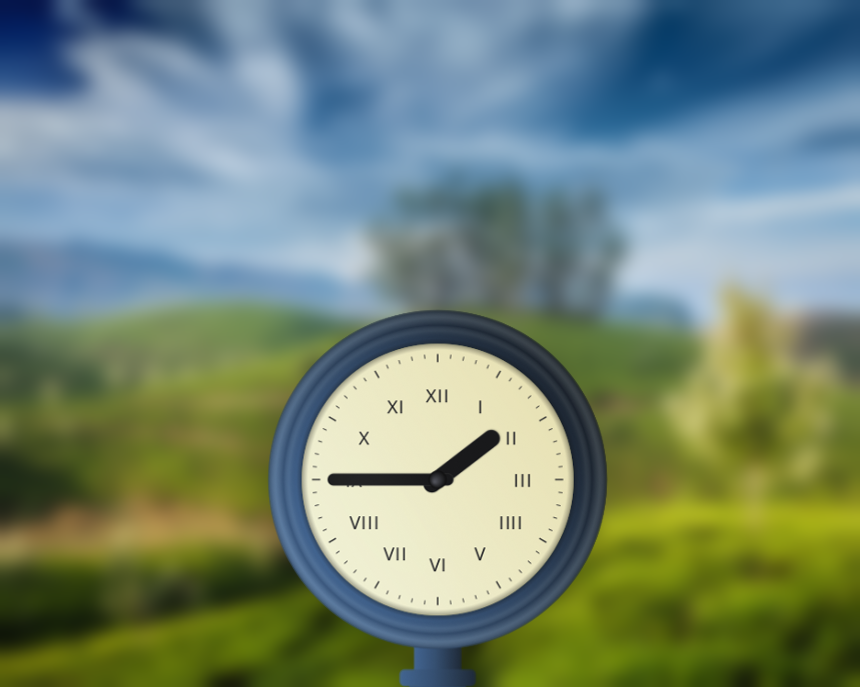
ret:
1,45
